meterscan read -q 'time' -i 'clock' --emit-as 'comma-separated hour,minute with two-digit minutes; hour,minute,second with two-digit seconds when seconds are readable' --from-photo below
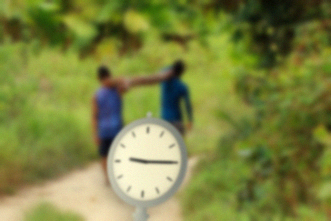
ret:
9,15
